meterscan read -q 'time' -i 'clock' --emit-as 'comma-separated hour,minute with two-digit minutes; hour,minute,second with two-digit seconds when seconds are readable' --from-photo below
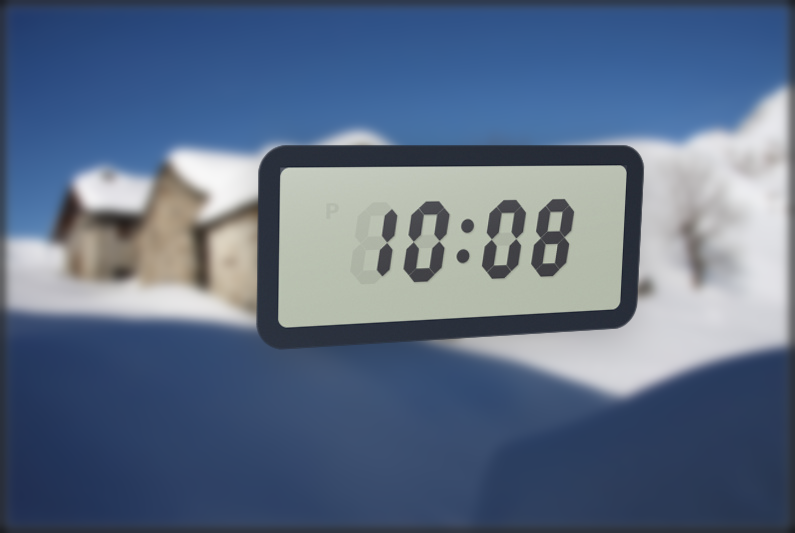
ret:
10,08
